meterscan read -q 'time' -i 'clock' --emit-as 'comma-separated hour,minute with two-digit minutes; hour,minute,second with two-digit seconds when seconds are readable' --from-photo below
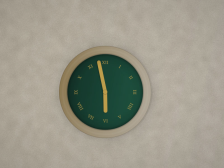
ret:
5,58
